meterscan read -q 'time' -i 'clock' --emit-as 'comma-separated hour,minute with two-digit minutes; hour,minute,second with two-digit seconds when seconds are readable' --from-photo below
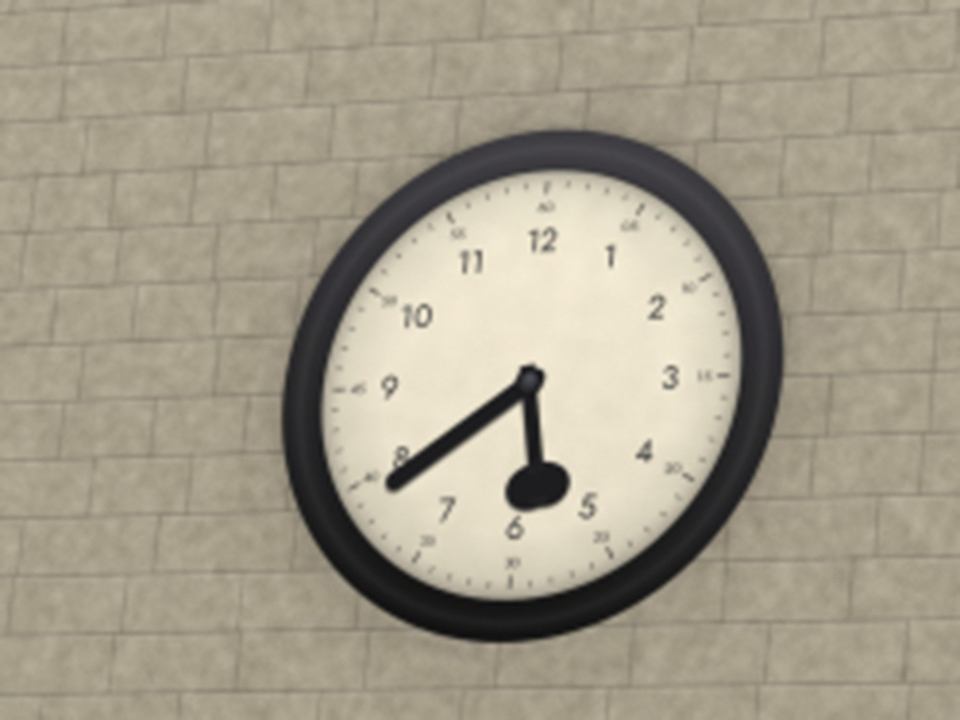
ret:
5,39
